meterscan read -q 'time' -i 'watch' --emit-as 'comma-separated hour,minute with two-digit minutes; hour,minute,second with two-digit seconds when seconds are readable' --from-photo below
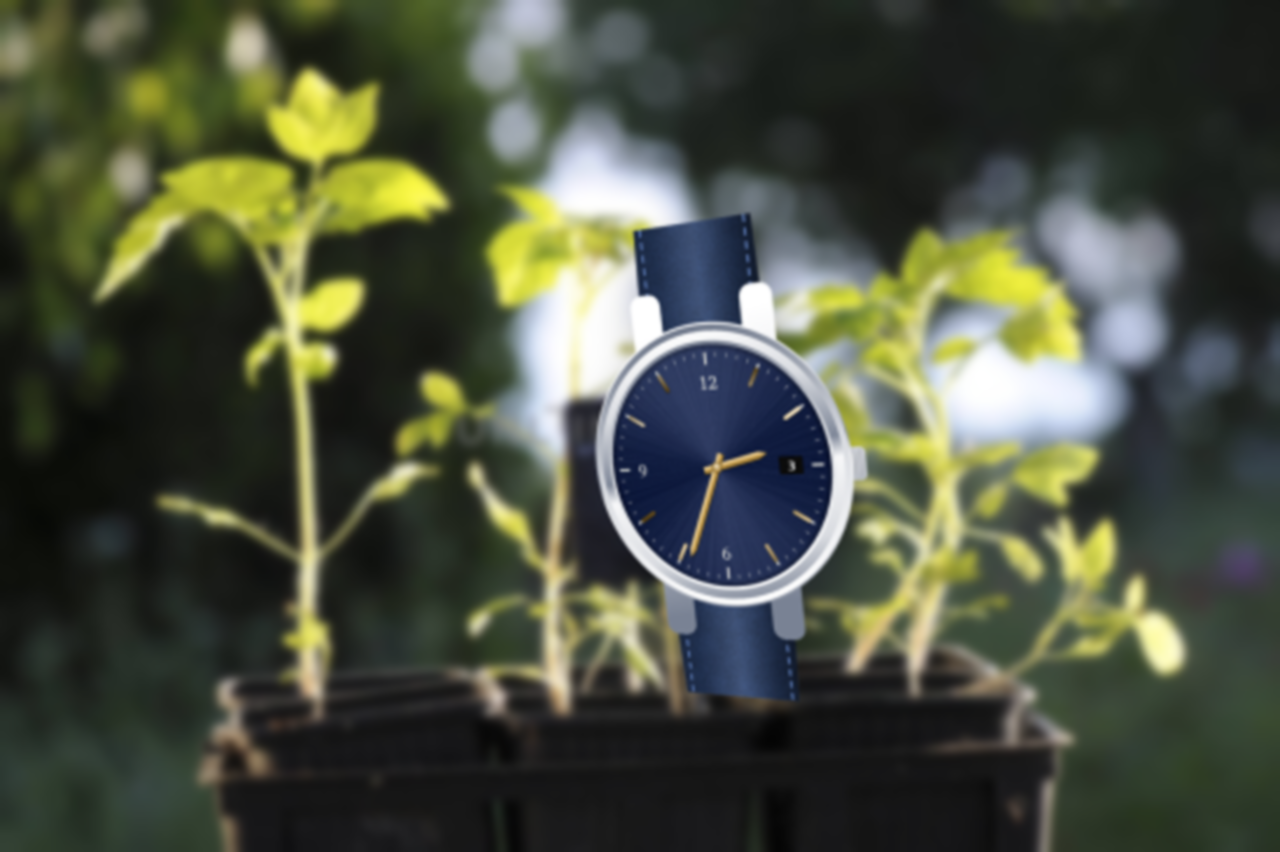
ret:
2,34
